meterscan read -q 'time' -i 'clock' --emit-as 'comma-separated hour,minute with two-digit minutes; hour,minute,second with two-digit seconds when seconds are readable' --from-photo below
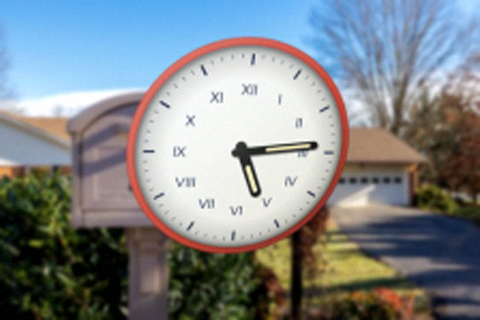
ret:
5,14
